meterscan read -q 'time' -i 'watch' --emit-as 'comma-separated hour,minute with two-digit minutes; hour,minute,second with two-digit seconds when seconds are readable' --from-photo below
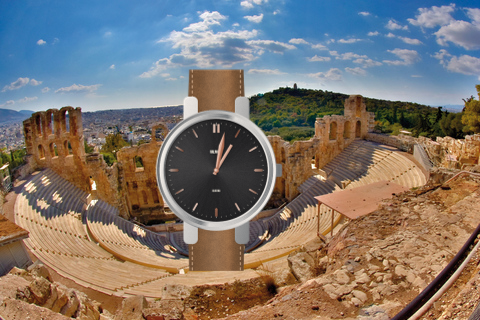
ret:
1,02
